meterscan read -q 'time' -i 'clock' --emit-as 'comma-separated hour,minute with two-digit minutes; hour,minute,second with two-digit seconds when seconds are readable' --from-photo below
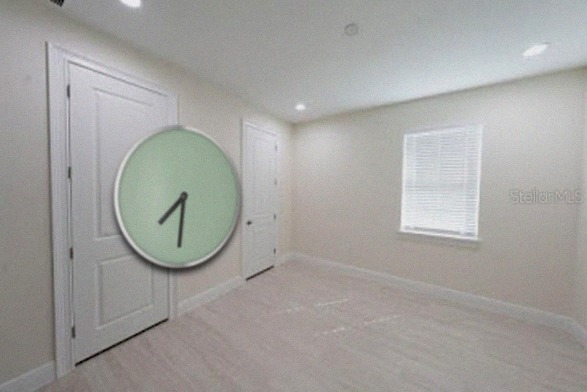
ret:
7,31
